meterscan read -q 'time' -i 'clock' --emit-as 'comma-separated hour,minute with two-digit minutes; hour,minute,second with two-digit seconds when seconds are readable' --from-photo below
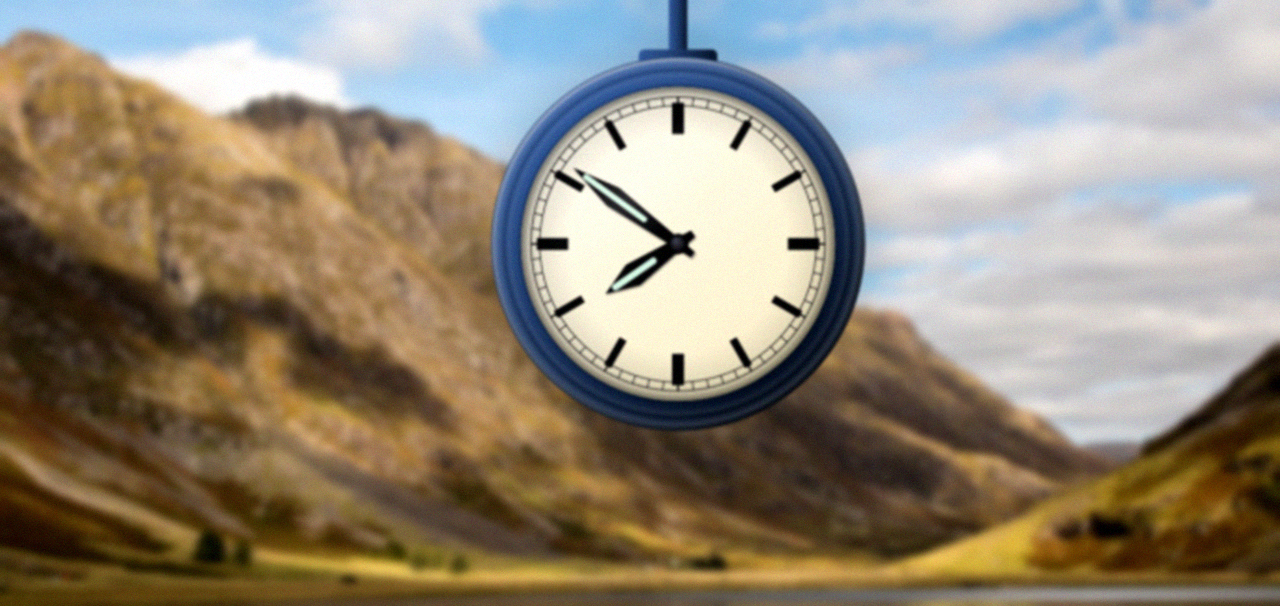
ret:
7,51
